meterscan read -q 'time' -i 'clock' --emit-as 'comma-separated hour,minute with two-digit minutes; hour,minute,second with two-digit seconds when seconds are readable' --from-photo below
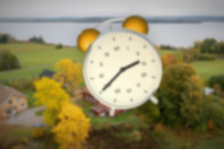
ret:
2,40
